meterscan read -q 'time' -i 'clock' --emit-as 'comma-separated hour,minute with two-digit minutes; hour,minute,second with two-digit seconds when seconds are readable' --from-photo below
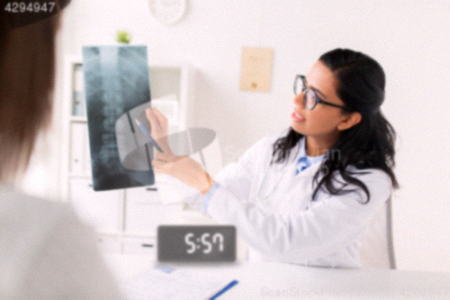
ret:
5,57
